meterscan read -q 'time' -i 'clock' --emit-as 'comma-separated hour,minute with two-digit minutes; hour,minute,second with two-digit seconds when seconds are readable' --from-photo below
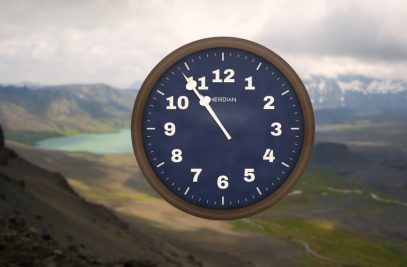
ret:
10,54
